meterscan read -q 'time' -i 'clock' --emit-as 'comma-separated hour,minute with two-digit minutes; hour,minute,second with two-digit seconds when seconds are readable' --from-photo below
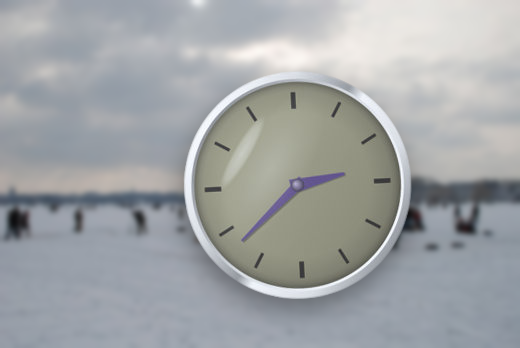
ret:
2,38
